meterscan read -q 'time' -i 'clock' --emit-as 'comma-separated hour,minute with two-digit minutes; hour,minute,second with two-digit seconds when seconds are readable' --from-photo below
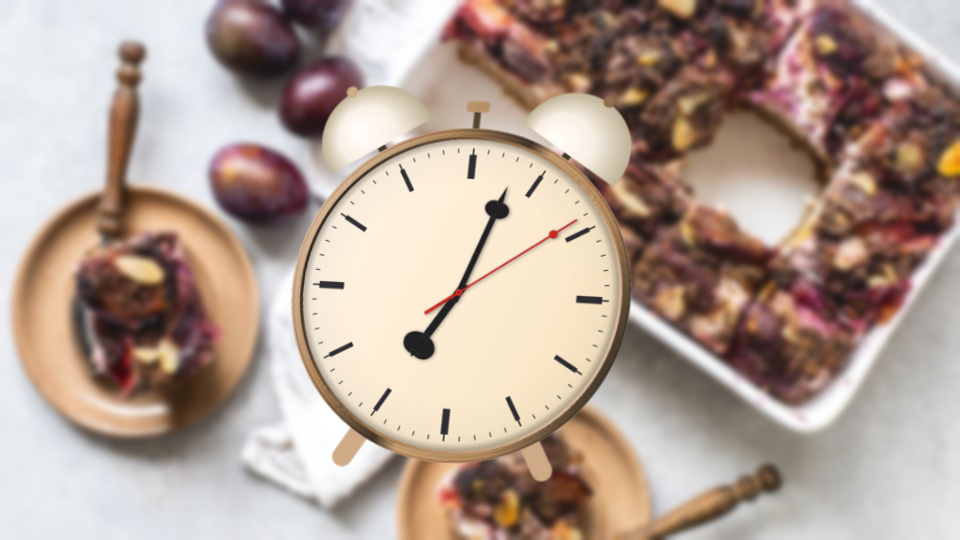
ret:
7,03,09
